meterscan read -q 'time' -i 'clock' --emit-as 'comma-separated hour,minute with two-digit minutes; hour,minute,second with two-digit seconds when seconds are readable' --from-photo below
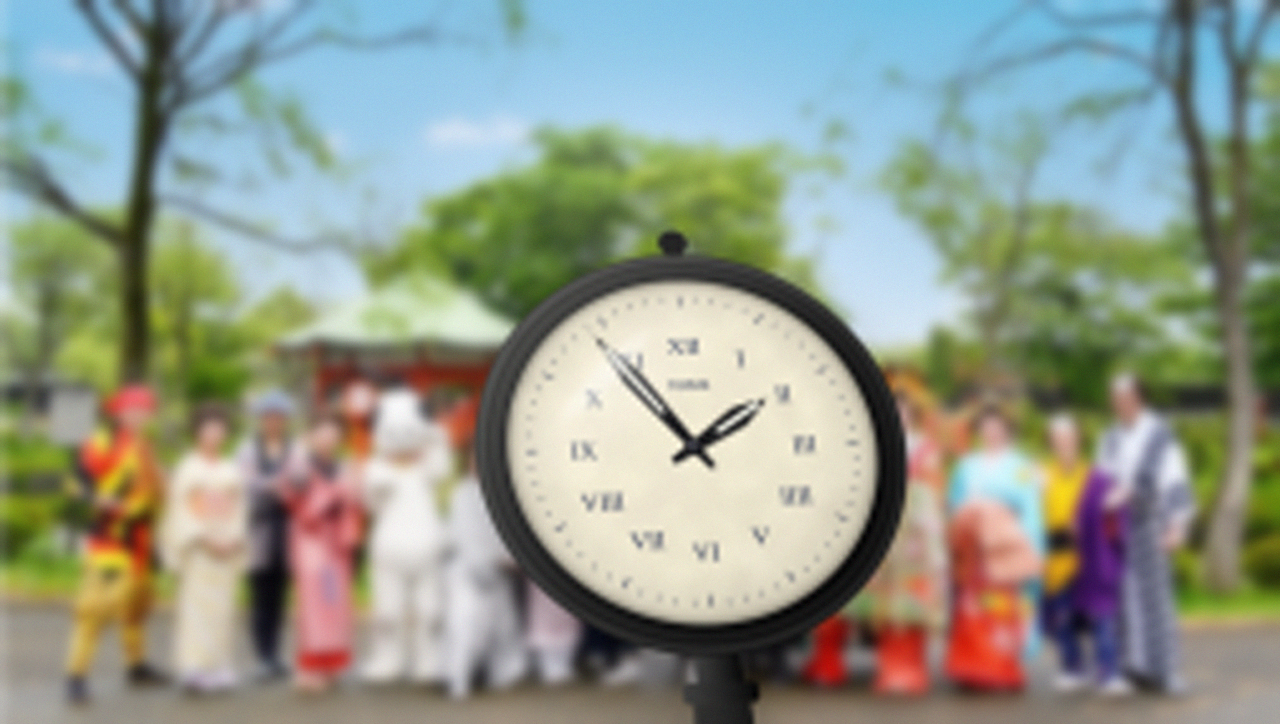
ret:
1,54
